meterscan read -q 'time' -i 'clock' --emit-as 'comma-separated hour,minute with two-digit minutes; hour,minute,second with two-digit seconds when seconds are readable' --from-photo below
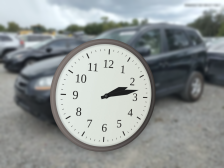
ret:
2,13
